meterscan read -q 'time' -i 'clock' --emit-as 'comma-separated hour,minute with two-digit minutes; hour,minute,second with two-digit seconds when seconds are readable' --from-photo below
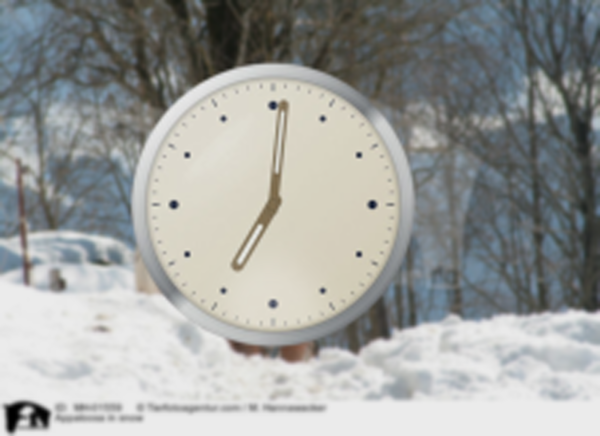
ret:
7,01
